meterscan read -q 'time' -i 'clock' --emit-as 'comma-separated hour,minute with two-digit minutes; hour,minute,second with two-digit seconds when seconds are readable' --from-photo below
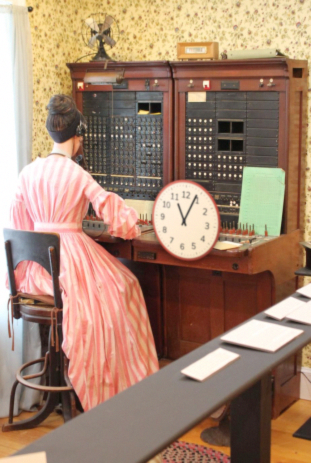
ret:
11,04
